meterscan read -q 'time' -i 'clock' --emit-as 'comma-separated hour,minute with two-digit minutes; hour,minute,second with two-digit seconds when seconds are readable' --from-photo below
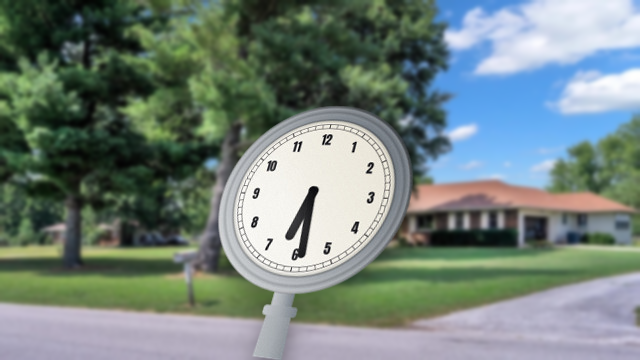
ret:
6,29
